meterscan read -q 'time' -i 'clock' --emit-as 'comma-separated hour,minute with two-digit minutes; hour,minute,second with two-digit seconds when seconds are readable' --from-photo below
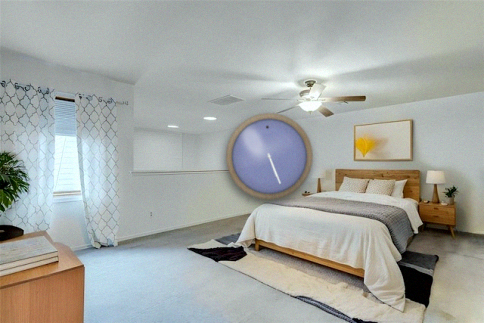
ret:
5,27
